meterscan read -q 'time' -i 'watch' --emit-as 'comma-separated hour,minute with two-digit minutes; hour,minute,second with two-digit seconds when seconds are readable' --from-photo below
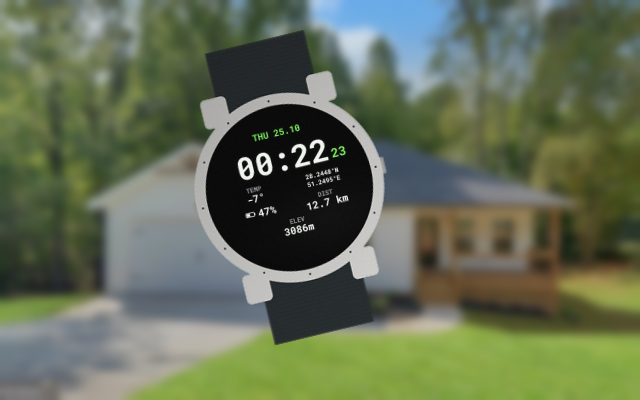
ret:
0,22,23
